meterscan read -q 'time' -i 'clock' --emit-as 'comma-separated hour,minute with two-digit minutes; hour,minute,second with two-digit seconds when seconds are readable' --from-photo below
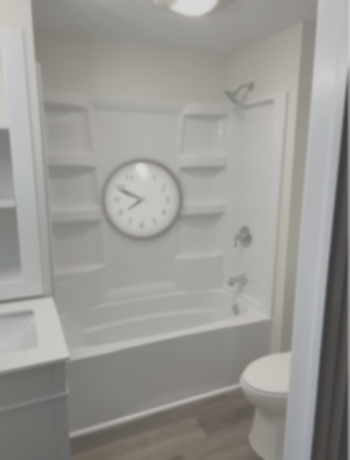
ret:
7,49
